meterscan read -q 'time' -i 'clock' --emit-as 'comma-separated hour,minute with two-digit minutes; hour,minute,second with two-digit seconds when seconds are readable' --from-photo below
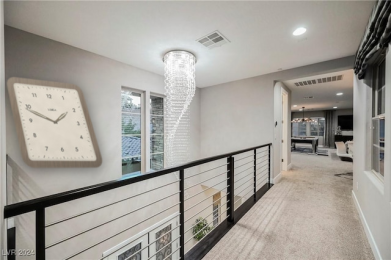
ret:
1,49
